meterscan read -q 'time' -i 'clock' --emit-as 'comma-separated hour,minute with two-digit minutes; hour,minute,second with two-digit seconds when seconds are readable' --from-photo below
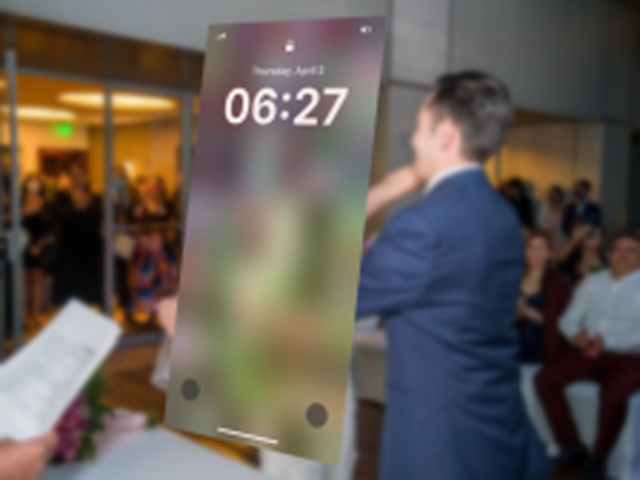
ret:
6,27
